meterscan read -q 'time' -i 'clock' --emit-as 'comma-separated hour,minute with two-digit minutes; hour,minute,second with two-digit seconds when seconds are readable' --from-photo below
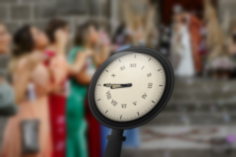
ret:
8,45
